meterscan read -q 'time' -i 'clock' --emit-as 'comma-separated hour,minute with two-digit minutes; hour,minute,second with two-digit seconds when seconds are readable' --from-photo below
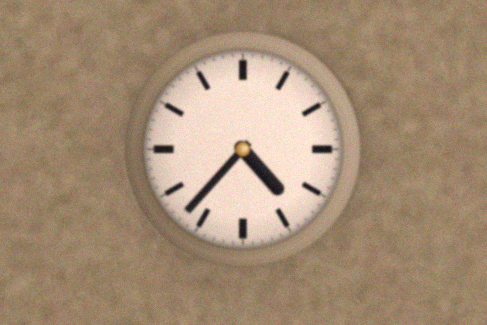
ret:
4,37
